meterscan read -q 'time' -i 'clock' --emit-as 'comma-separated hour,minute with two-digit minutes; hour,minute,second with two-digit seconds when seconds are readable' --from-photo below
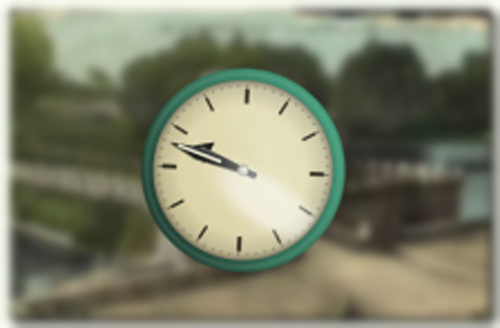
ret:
9,48
